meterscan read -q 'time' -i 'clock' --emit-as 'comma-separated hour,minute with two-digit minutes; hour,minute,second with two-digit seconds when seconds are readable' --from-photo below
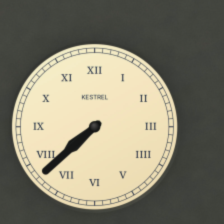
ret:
7,38
